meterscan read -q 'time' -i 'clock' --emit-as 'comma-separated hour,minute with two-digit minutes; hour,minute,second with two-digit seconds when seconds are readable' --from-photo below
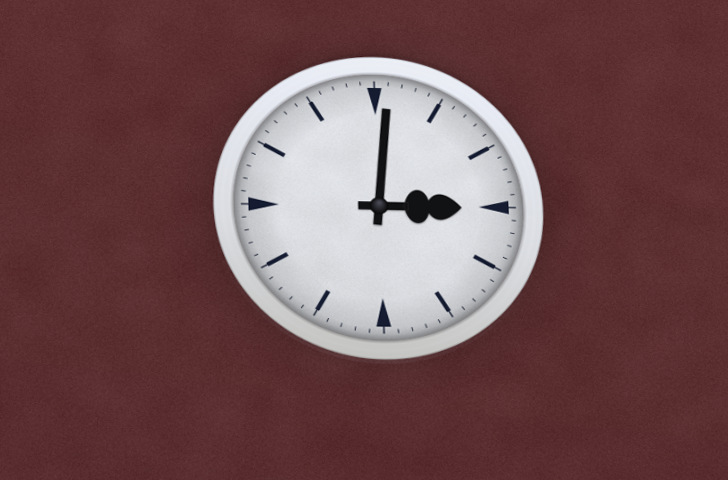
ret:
3,01
